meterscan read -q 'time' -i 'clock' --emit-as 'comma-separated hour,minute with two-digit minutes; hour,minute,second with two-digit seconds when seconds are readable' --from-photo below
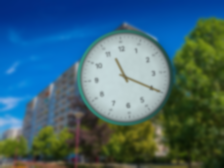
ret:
11,20
